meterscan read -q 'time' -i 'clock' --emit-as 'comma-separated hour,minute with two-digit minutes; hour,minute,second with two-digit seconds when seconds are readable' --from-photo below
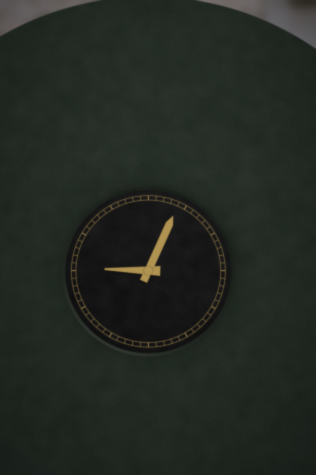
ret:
9,04
